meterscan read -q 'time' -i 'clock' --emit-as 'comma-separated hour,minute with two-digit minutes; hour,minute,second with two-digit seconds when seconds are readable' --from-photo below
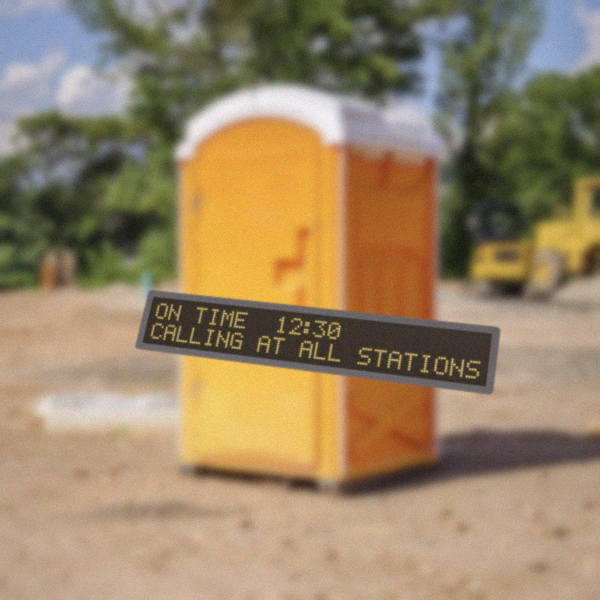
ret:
12,30
